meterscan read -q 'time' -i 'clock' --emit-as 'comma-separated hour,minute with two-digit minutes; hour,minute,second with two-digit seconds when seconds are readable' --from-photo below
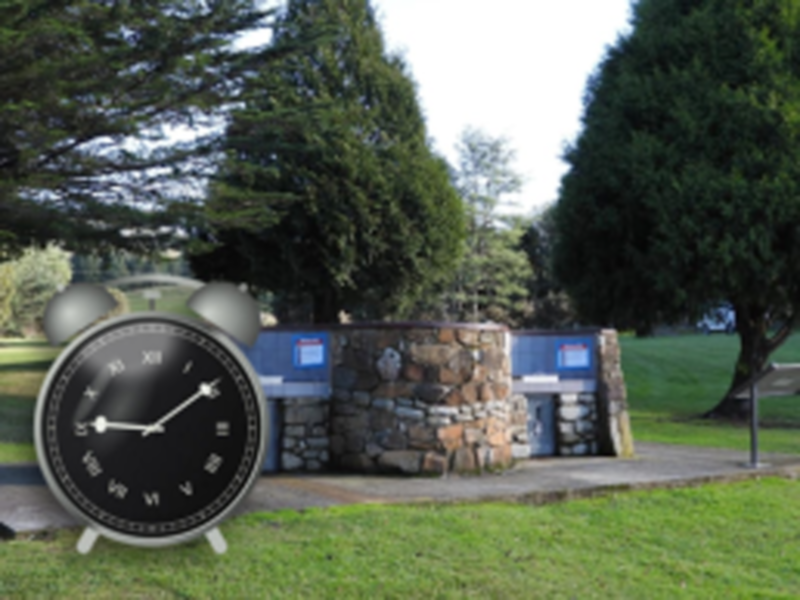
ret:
9,09
